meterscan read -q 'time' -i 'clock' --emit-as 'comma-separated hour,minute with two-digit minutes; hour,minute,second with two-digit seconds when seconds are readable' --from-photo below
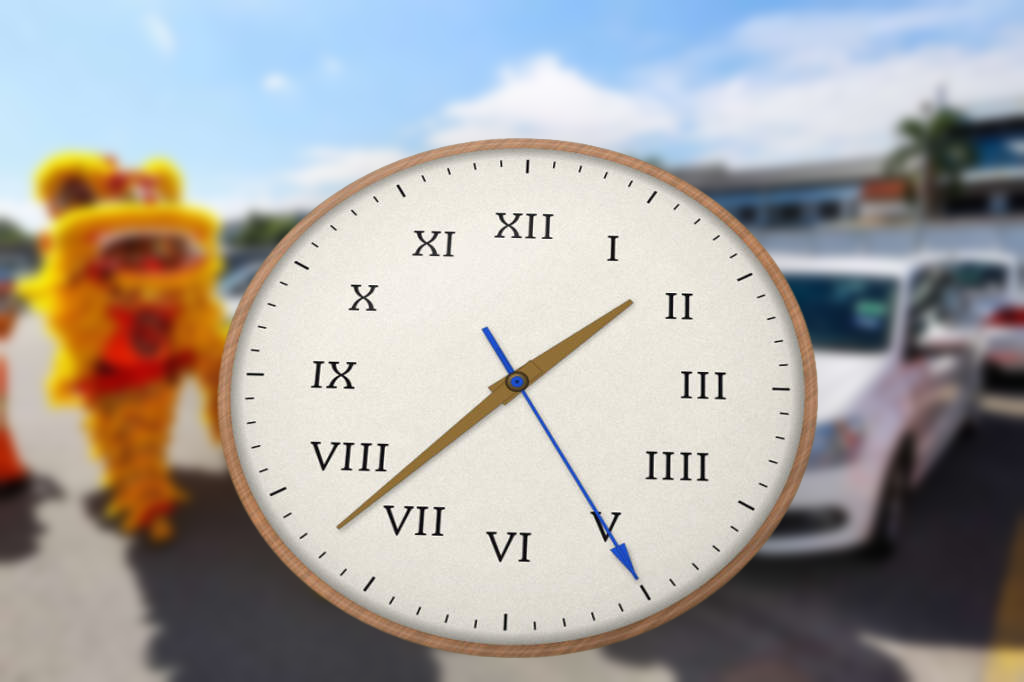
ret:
1,37,25
